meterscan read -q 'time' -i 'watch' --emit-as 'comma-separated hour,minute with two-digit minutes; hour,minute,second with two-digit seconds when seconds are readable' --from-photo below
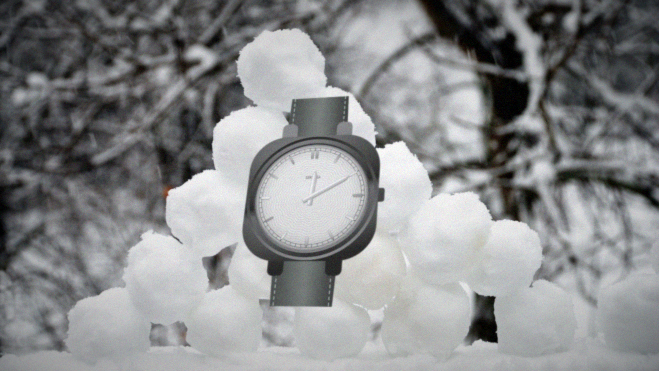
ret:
12,10
